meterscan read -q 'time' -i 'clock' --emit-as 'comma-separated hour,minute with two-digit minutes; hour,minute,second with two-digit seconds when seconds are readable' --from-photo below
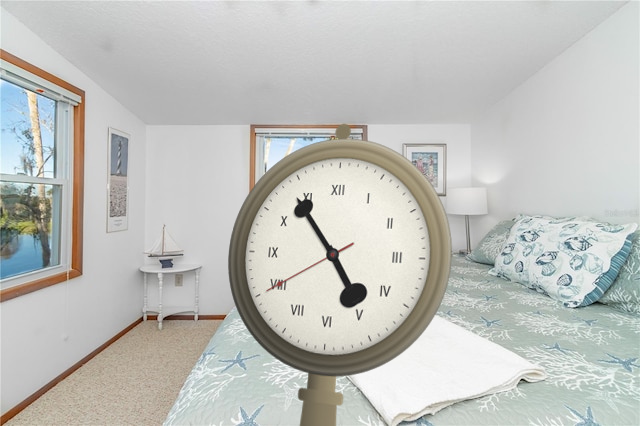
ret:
4,53,40
